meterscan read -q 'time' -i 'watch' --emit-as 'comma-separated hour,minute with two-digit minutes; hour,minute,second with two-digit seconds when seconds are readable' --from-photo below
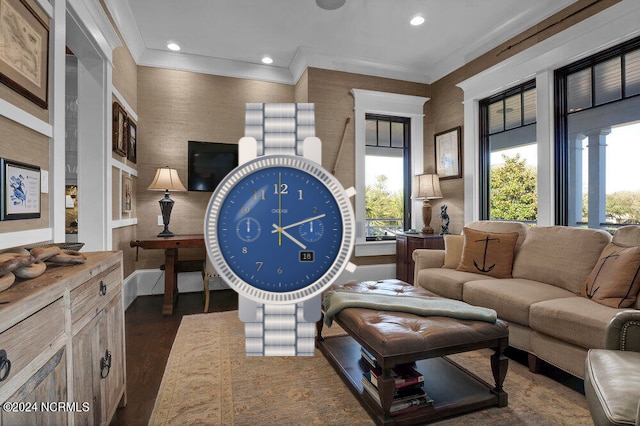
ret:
4,12
